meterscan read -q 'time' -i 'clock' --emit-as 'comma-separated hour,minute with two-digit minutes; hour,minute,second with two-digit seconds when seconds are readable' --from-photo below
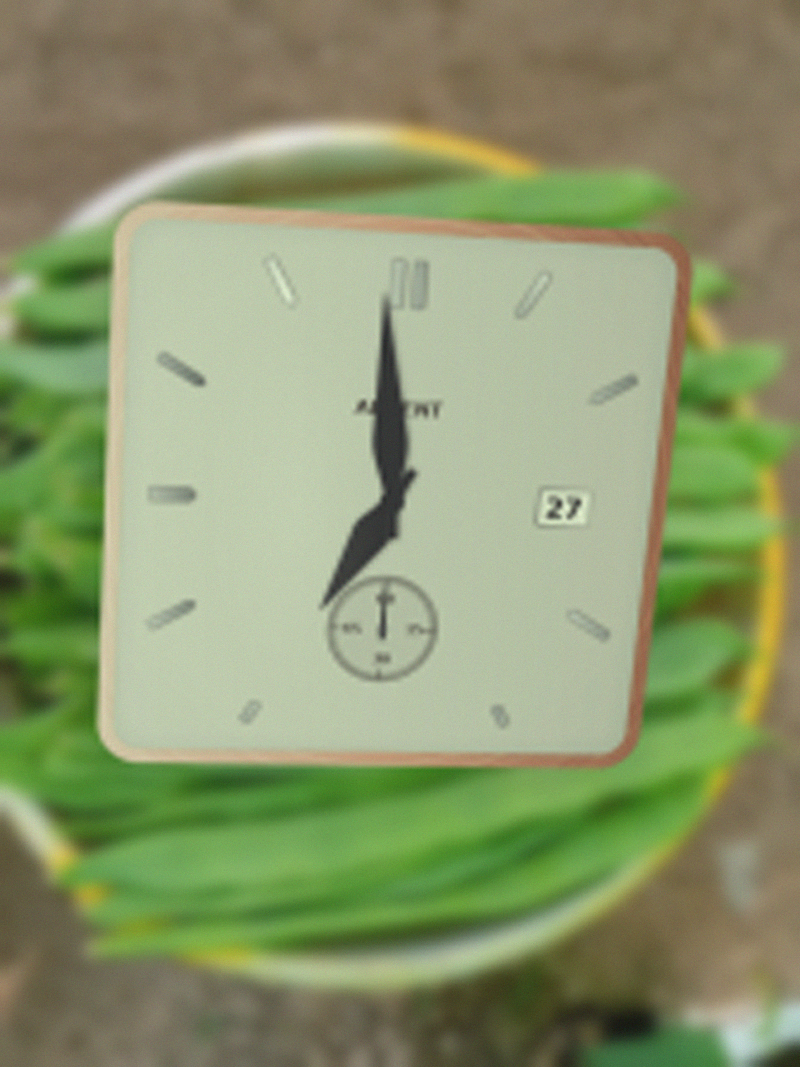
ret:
6,59
